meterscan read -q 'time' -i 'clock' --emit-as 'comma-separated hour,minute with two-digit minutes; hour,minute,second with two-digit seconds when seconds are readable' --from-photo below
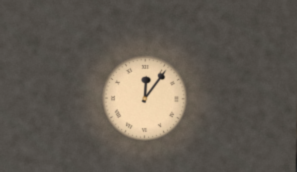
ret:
12,06
